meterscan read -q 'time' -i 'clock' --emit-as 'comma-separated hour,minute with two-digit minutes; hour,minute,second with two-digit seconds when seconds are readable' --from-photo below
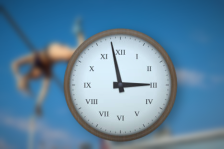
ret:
2,58
